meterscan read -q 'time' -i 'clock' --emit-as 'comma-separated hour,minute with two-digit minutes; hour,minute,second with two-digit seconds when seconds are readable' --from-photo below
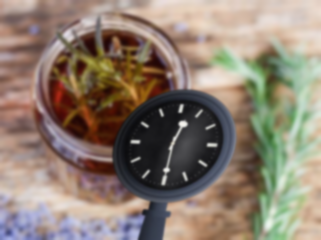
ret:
12,30
